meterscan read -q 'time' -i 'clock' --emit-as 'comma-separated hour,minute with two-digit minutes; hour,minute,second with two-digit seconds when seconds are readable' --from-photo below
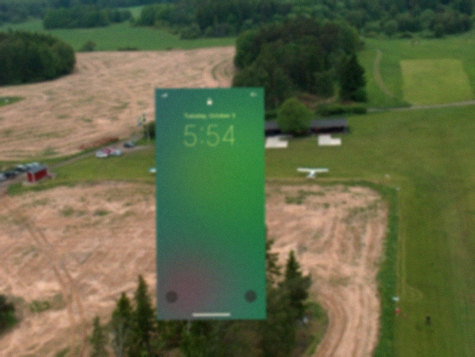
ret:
5,54
